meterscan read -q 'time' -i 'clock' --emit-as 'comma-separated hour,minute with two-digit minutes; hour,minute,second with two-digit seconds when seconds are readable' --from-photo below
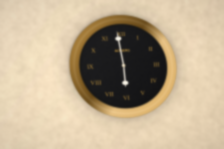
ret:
5,59
